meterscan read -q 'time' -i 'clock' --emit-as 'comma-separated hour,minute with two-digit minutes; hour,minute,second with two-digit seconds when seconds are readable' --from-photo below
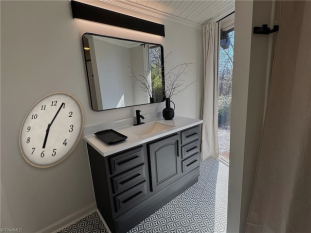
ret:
6,04
